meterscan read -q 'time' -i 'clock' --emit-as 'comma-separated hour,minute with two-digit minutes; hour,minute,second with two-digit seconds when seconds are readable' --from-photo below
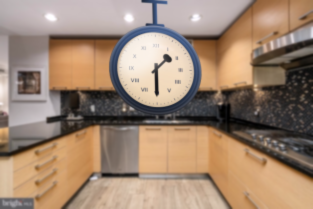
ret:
1,30
